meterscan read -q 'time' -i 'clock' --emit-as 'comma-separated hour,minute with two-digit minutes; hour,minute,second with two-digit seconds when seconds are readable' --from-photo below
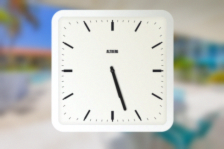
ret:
5,27
